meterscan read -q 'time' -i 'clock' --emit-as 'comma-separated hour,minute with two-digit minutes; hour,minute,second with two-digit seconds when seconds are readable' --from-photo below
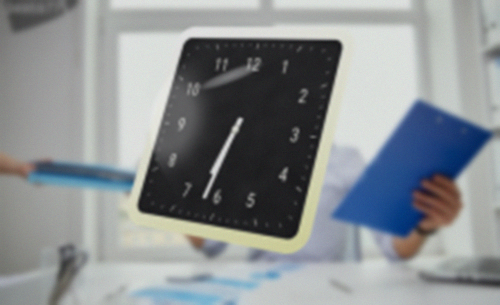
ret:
6,32
